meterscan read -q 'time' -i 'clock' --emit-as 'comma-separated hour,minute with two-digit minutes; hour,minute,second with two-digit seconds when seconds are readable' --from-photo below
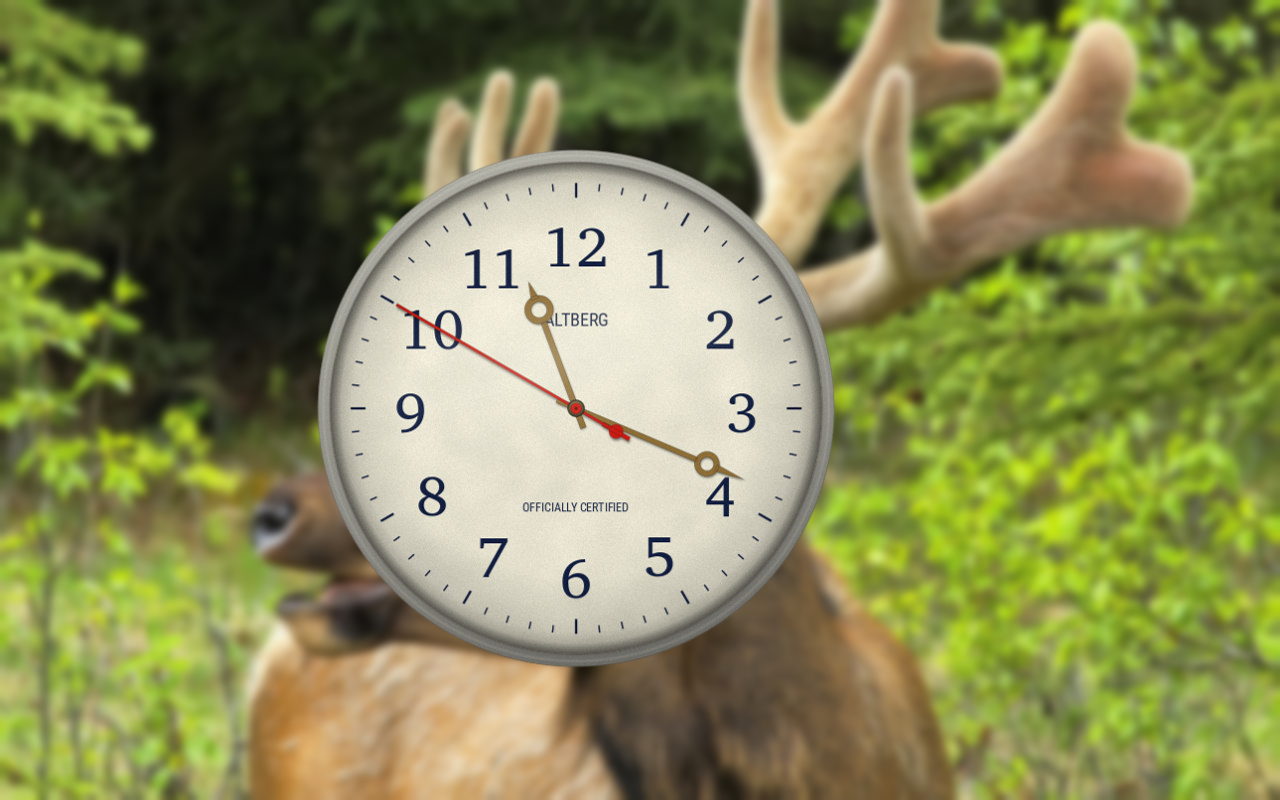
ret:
11,18,50
